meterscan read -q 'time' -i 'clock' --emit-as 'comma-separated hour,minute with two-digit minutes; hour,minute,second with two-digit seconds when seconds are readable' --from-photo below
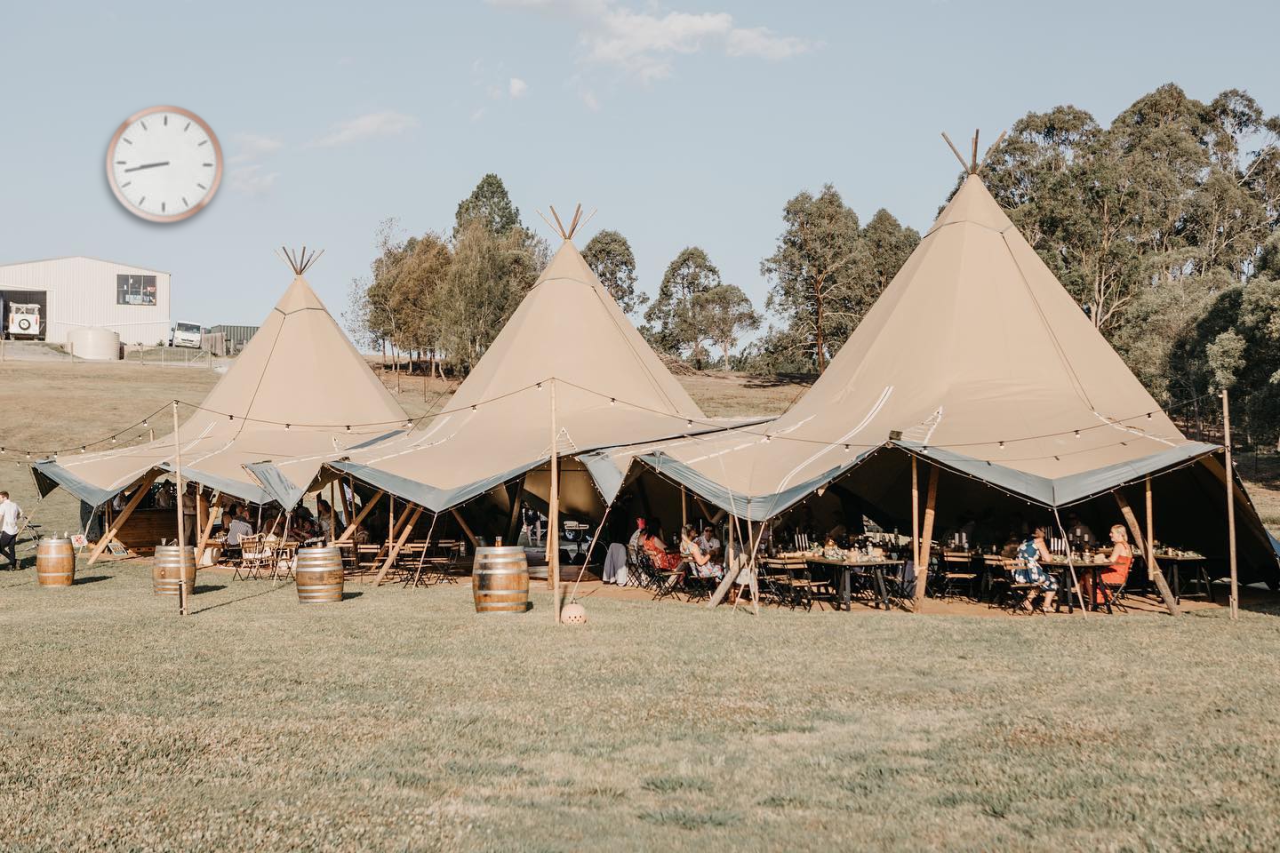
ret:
8,43
